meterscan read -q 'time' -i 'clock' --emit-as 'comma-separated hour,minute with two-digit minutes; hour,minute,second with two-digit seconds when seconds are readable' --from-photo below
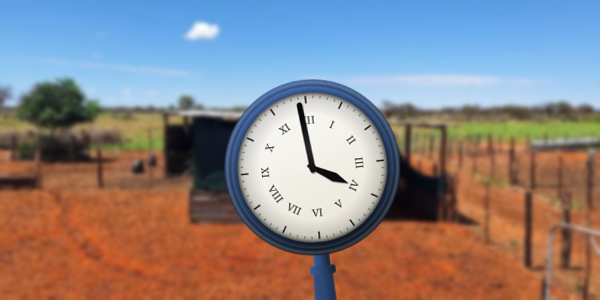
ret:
3,59
